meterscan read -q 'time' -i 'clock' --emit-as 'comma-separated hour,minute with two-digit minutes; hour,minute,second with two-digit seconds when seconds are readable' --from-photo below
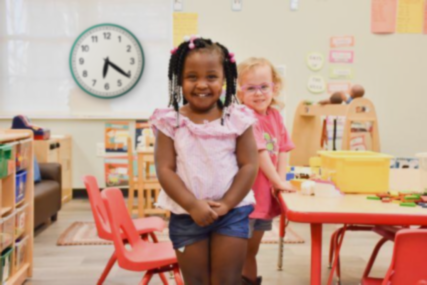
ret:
6,21
